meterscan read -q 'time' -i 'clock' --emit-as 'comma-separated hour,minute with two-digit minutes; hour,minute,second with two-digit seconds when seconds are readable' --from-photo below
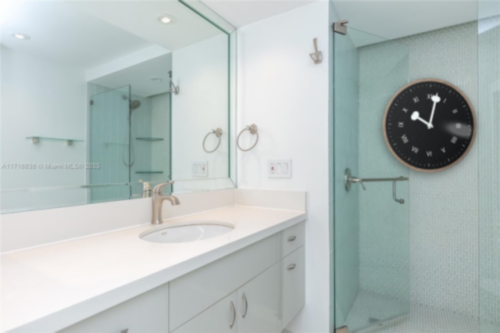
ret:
10,02
